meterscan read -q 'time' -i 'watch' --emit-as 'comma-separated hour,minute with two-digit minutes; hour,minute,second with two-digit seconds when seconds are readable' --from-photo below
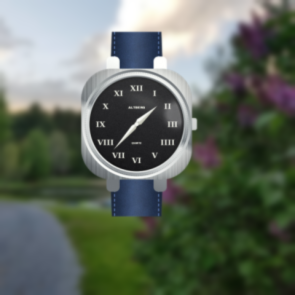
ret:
1,37
